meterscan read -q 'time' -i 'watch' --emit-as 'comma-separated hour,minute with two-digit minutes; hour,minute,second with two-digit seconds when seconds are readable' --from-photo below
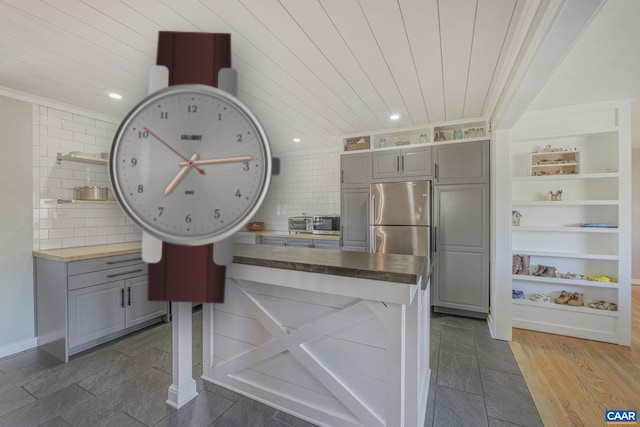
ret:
7,13,51
